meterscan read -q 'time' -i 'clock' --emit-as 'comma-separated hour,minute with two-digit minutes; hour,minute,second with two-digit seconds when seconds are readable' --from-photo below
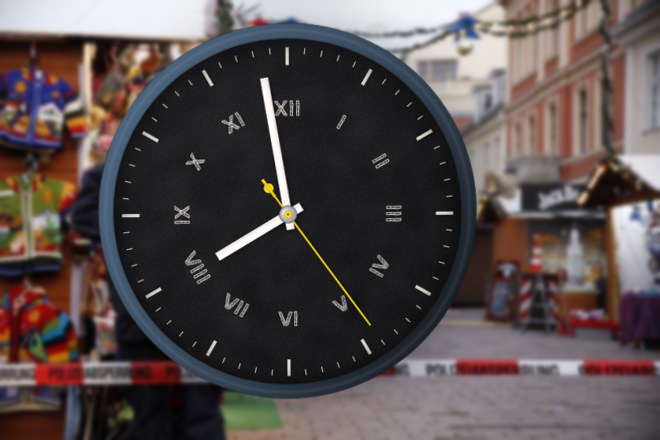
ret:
7,58,24
